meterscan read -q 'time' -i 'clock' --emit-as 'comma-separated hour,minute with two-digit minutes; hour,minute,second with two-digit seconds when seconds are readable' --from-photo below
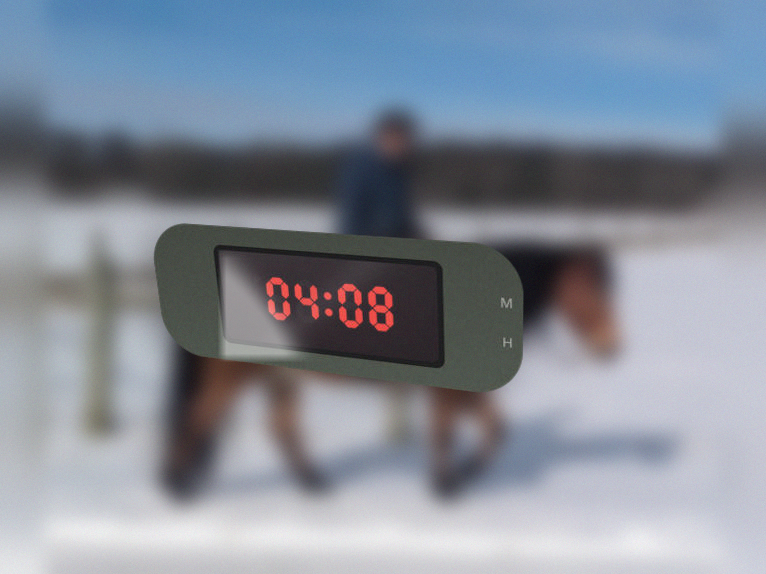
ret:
4,08
